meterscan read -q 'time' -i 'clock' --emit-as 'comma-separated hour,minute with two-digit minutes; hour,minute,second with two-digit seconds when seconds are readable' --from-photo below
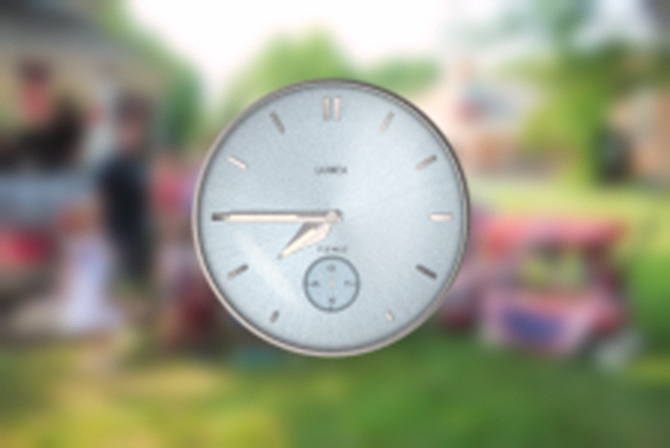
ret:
7,45
